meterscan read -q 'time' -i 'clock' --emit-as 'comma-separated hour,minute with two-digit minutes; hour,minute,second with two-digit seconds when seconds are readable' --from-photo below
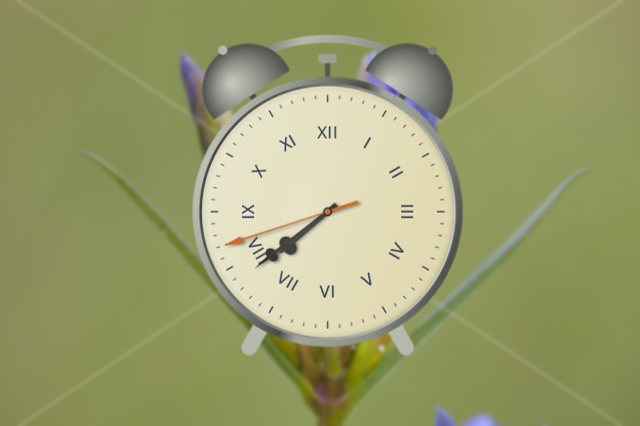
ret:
7,38,42
